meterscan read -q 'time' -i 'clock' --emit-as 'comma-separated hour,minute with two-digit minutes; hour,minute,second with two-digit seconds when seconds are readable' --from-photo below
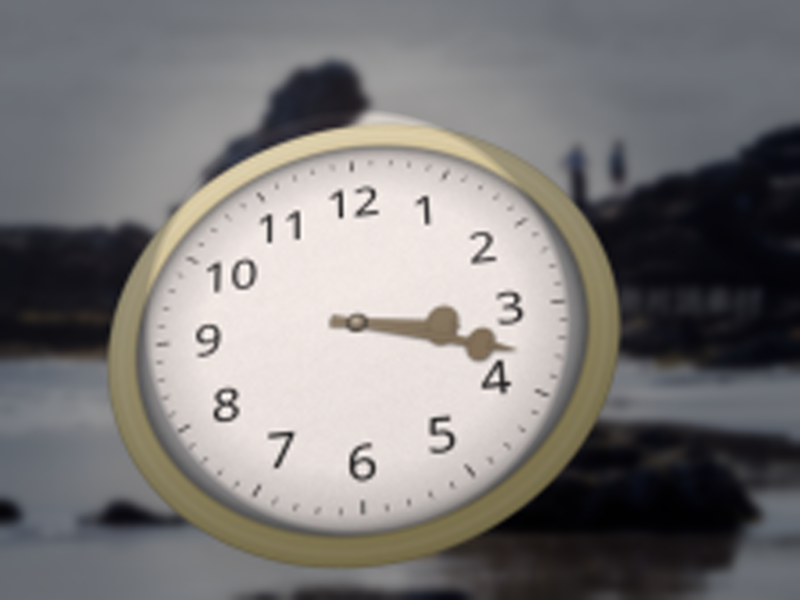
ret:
3,18
